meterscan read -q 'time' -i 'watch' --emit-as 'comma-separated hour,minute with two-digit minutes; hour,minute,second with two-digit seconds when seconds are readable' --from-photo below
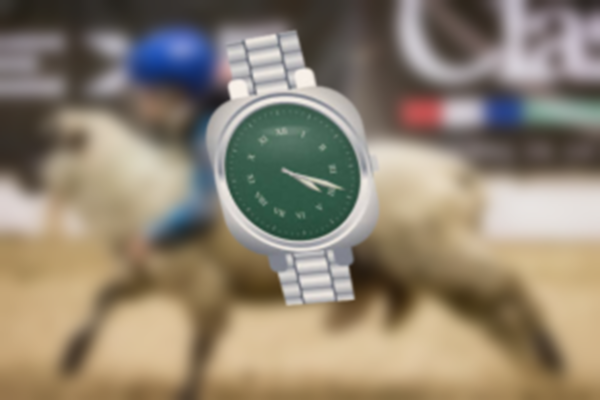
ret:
4,19
